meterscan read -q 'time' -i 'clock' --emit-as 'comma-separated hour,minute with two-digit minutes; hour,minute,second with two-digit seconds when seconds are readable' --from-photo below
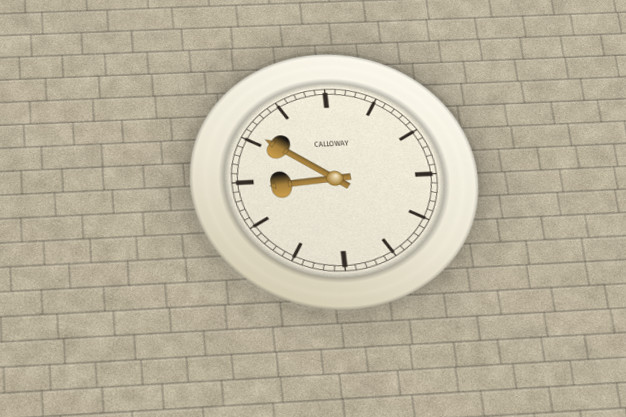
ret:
8,51
